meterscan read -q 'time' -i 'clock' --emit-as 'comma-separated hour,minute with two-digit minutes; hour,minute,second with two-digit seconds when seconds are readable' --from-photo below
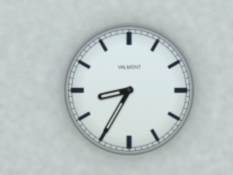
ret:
8,35
